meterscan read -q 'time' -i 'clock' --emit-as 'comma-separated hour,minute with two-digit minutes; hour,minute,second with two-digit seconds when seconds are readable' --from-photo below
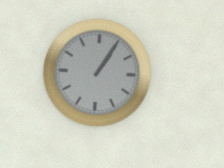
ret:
1,05
